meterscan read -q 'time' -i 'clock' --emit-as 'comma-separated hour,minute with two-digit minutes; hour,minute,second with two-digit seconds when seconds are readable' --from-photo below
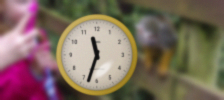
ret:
11,33
